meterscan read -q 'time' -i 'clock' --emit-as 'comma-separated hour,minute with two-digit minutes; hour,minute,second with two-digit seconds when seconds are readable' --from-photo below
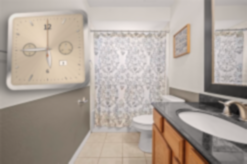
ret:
5,45
